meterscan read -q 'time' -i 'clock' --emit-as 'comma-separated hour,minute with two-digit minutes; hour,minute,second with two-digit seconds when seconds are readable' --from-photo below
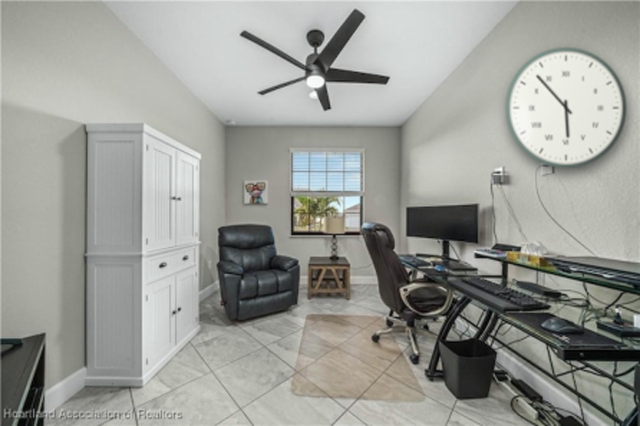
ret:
5,53
